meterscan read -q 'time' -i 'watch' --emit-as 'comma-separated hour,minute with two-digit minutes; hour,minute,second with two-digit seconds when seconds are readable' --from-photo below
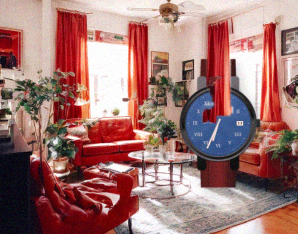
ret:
6,34
